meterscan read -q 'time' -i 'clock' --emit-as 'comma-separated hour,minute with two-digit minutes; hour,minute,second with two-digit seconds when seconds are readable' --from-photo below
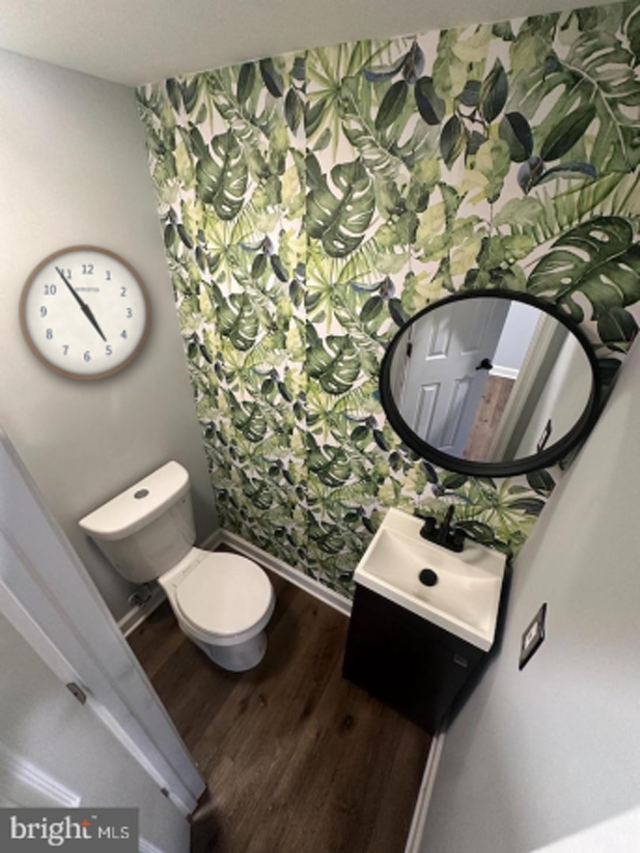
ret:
4,54
